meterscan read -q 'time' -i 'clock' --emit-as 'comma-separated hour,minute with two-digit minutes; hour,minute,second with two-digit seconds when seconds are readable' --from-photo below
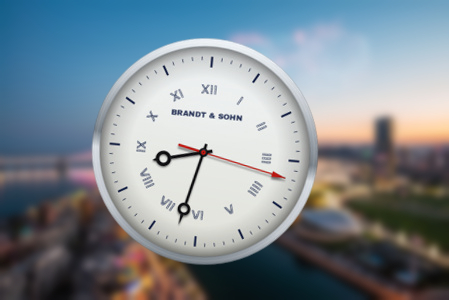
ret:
8,32,17
